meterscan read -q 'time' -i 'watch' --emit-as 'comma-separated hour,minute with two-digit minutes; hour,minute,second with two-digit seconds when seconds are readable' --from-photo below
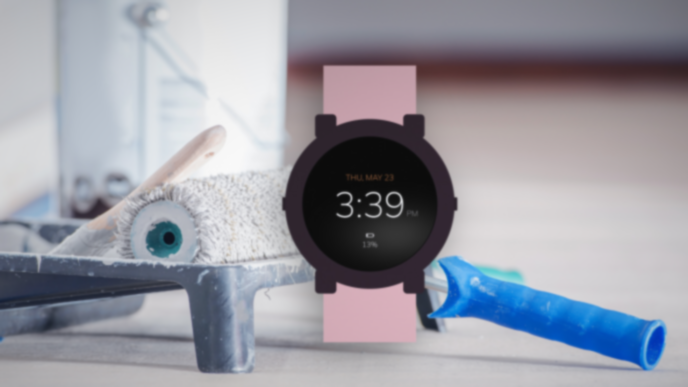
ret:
3,39
